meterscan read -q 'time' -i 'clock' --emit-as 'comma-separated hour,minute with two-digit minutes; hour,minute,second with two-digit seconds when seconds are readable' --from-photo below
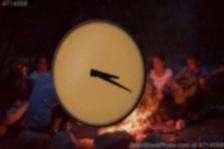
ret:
3,19
